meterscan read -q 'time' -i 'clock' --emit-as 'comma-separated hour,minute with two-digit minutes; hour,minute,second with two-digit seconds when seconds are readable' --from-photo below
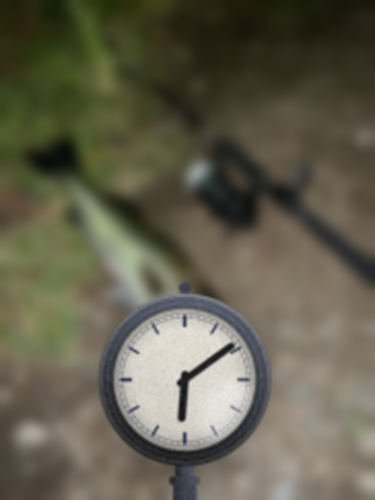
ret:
6,09
